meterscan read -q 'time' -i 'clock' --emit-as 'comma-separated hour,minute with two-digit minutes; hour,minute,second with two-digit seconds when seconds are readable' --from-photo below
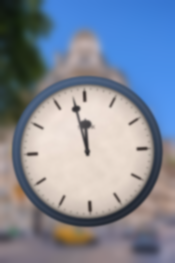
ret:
11,58
